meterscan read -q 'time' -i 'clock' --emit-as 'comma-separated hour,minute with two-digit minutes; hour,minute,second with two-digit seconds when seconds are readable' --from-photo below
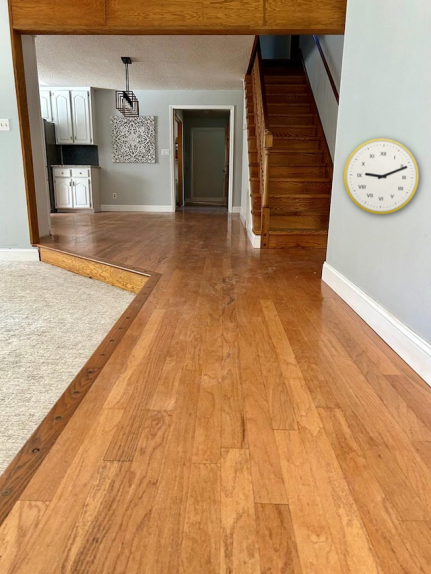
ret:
9,11
